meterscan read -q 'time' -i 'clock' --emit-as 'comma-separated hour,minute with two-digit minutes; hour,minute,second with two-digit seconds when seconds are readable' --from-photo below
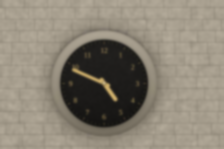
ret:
4,49
